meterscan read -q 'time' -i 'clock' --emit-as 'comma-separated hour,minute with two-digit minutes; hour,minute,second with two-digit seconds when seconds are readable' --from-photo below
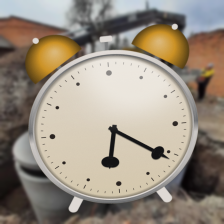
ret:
6,21
